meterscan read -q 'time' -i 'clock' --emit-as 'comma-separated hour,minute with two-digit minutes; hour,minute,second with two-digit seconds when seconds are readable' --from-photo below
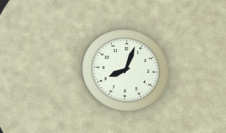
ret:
8,03
